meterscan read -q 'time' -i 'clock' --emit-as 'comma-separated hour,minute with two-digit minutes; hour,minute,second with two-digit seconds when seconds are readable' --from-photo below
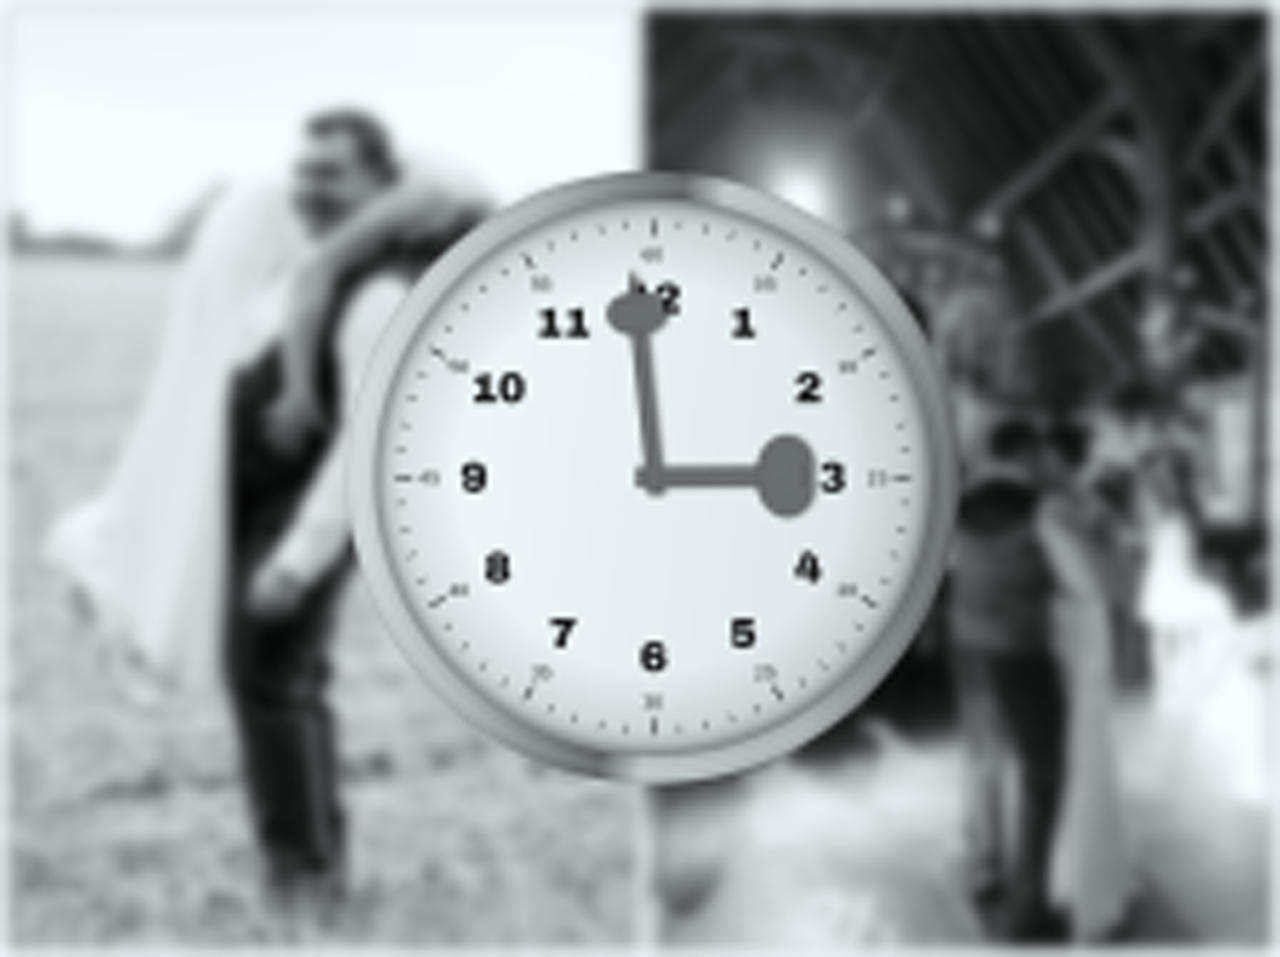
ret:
2,59
